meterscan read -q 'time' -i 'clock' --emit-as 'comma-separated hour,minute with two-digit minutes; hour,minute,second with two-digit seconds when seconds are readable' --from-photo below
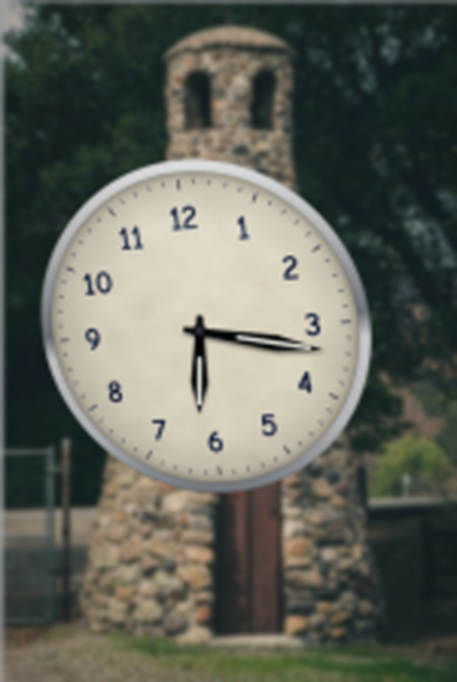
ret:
6,17
